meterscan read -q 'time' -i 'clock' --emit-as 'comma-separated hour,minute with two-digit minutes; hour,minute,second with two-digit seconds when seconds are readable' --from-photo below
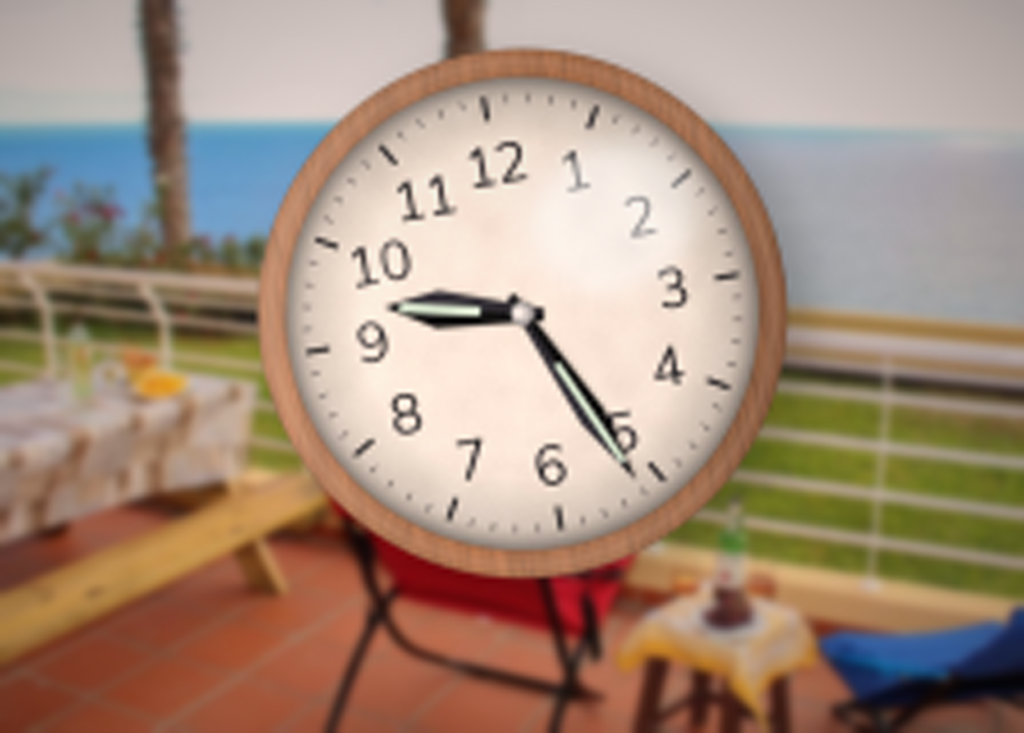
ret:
9,26
